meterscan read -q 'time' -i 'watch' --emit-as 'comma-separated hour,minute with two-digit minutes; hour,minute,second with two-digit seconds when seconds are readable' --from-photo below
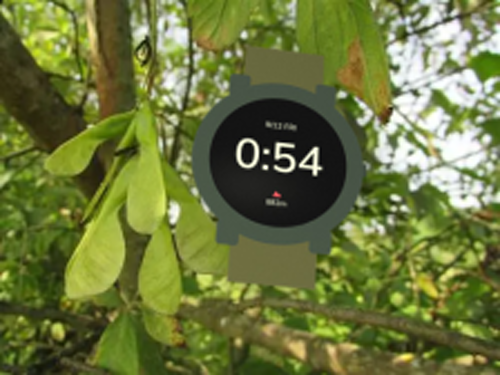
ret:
0,54
